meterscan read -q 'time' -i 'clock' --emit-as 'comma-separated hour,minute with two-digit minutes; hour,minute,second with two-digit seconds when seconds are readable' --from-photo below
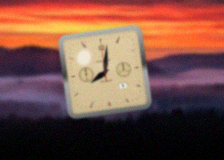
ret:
8,02
